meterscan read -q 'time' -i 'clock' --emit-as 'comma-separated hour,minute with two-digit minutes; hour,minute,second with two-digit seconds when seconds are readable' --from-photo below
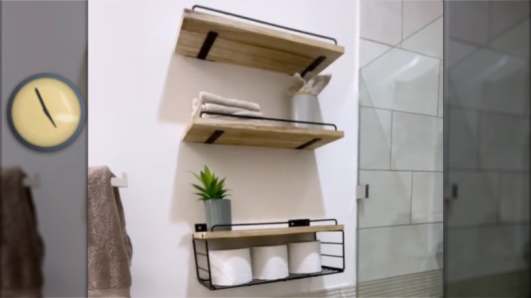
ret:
4,56
